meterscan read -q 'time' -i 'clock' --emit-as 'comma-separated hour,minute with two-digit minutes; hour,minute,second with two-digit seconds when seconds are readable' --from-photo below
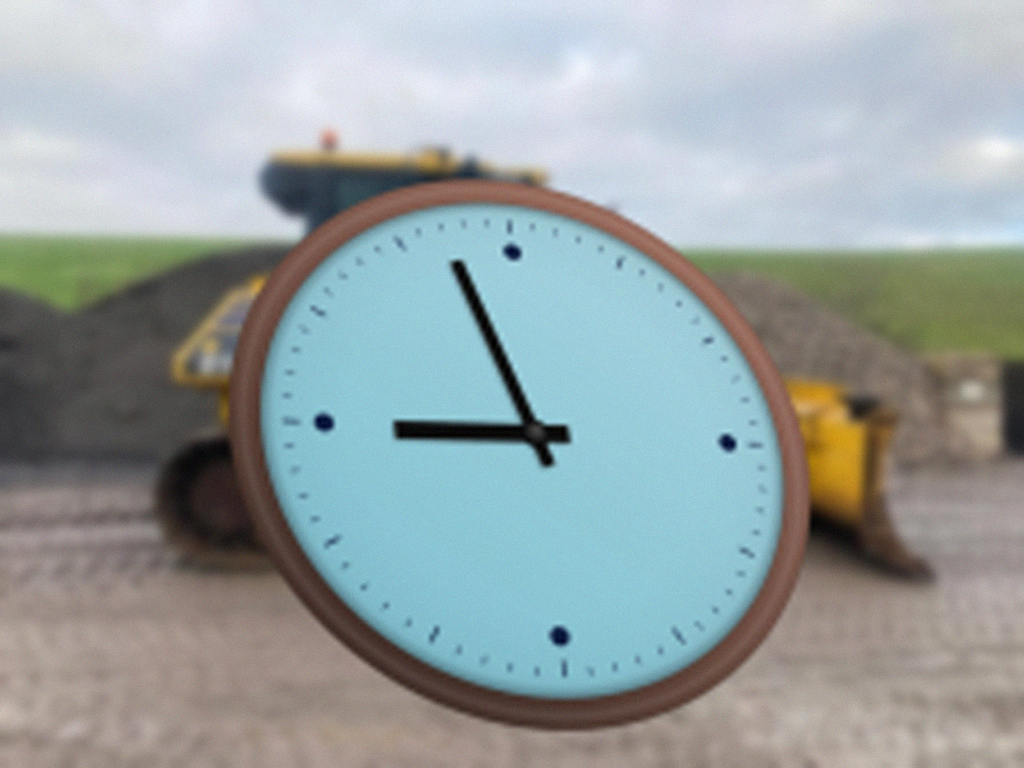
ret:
8,57
